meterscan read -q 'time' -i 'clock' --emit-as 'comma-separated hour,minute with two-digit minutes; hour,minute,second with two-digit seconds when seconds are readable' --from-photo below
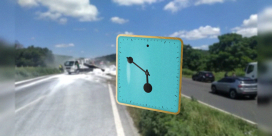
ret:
5,50
